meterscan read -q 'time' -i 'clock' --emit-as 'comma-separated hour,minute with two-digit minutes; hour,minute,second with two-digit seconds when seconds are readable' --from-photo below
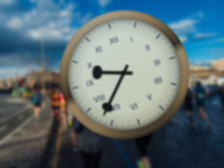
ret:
9,37
